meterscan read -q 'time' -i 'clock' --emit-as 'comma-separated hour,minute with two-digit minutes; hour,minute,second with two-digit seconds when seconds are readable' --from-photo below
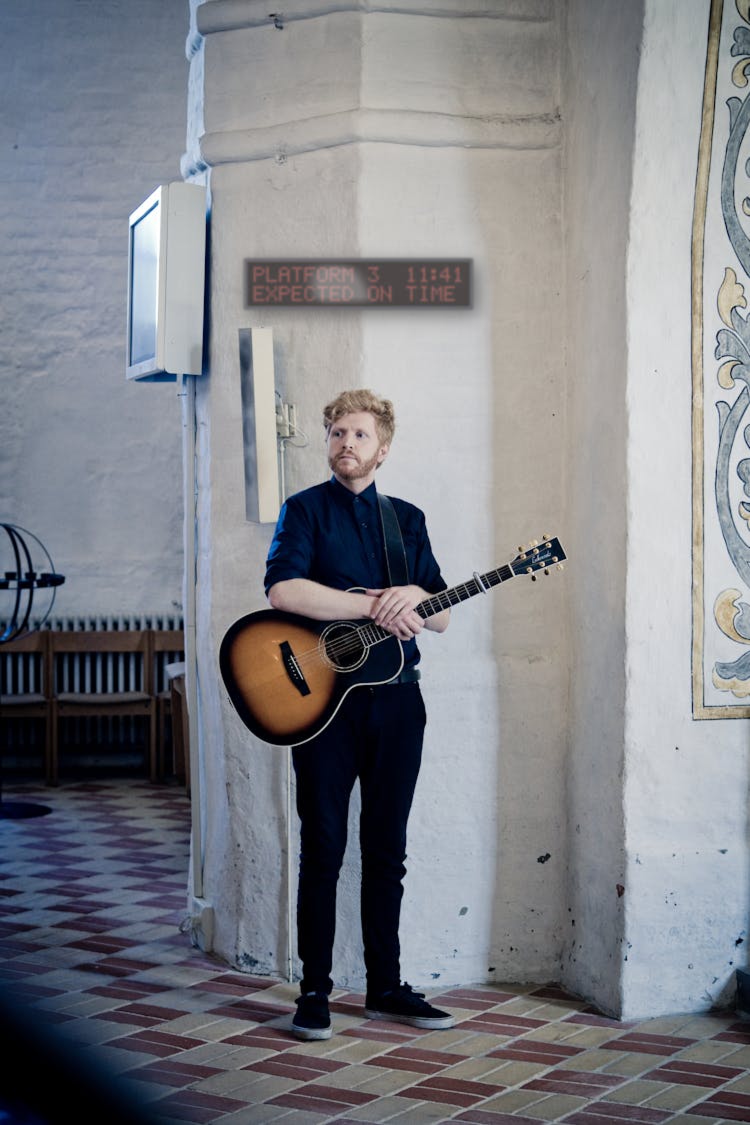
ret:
11,41
